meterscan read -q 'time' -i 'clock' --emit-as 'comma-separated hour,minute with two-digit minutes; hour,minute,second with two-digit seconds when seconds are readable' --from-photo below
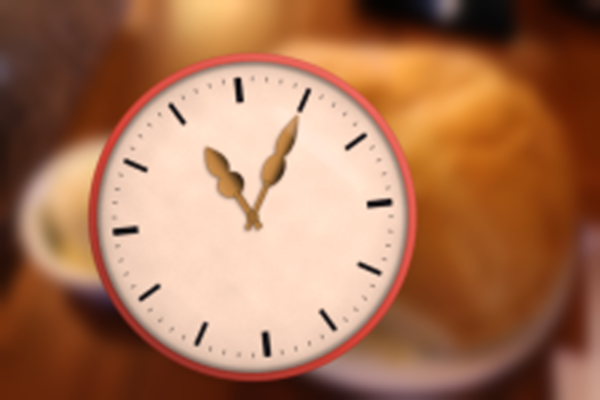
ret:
11,05
